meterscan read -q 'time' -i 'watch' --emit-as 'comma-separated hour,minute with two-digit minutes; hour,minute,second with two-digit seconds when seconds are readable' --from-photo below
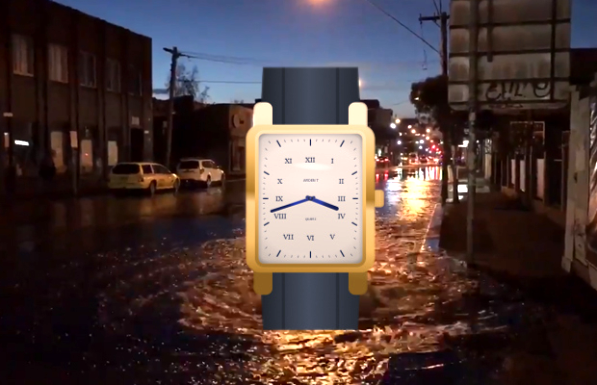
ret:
3,42
